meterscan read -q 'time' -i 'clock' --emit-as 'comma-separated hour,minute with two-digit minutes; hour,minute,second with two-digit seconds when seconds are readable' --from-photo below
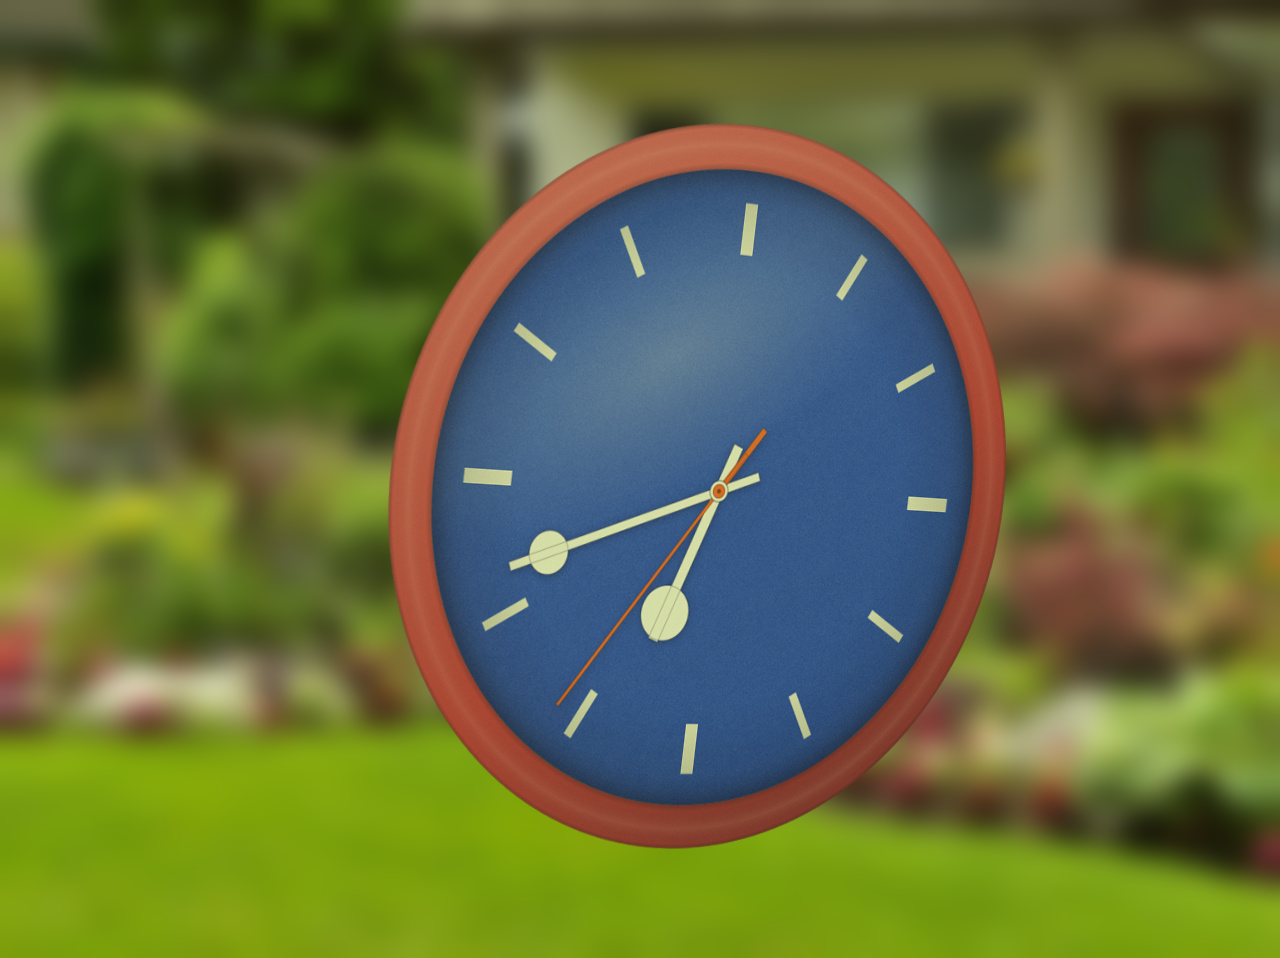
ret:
6,41,36
